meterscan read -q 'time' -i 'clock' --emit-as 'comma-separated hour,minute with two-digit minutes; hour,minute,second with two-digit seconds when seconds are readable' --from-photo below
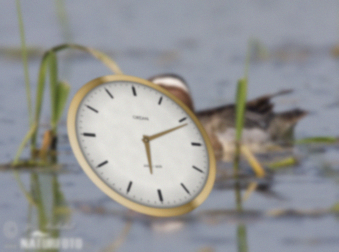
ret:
6,11
